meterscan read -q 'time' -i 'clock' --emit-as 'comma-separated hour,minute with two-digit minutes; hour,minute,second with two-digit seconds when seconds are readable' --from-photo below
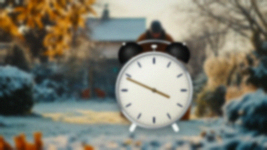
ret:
3,49
